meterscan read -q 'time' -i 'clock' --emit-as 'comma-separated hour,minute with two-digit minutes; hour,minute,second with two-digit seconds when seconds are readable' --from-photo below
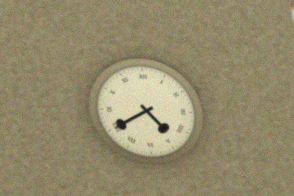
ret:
4,40
